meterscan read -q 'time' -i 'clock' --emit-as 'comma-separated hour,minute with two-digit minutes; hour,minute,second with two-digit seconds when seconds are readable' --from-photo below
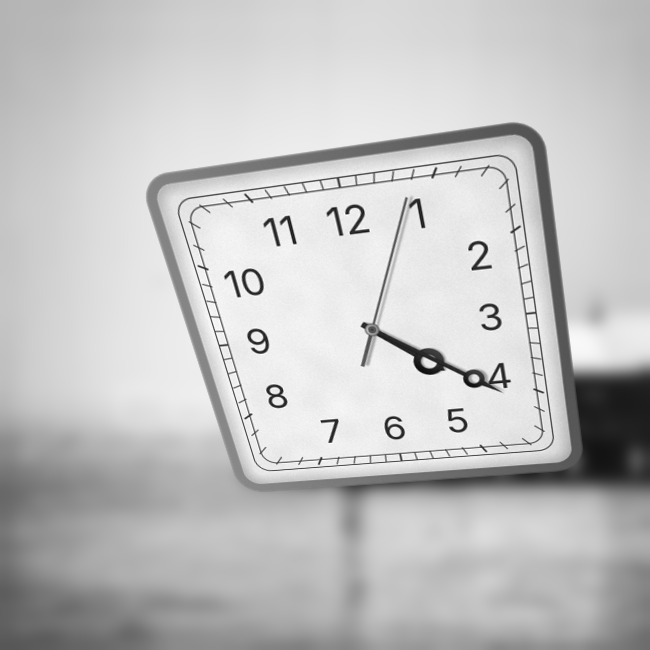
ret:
4,21,04
